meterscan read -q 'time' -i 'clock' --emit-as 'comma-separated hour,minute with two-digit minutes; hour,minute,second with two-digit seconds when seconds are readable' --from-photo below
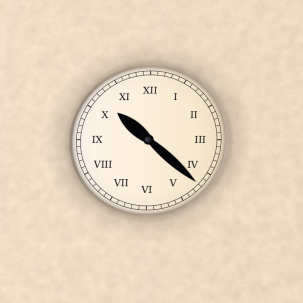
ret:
10,22
